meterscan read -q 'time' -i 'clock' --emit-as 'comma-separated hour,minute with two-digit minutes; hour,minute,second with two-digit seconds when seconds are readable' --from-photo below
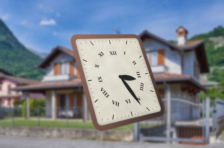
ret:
3,26
